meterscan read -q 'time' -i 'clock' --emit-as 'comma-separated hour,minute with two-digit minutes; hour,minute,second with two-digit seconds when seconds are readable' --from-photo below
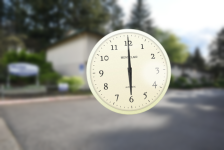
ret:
6,00
